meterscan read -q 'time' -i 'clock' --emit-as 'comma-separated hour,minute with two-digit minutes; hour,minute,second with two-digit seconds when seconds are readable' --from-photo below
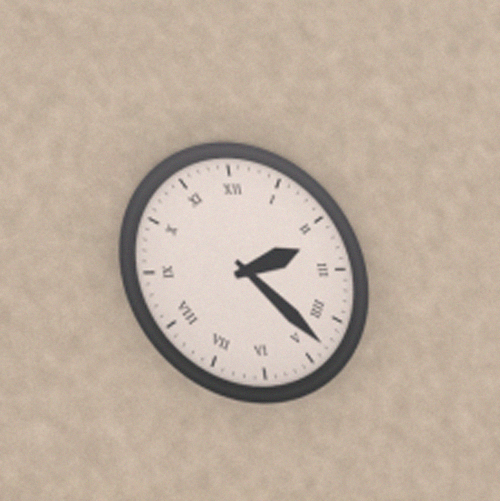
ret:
2,23
